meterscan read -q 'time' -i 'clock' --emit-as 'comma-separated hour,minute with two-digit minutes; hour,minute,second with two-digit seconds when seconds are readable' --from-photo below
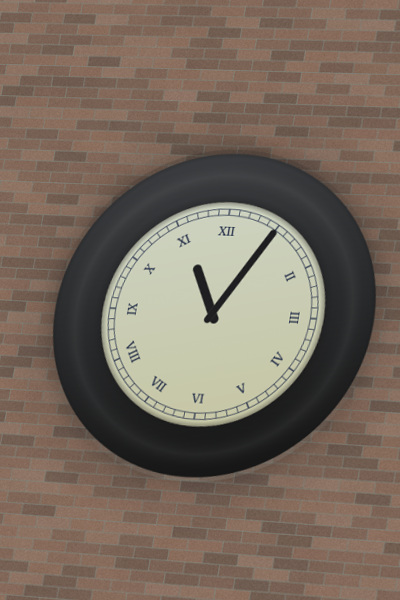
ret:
11,05
